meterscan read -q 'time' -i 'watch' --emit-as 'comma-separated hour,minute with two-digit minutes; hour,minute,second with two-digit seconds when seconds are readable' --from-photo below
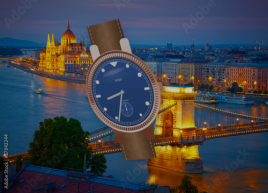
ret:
8,34
